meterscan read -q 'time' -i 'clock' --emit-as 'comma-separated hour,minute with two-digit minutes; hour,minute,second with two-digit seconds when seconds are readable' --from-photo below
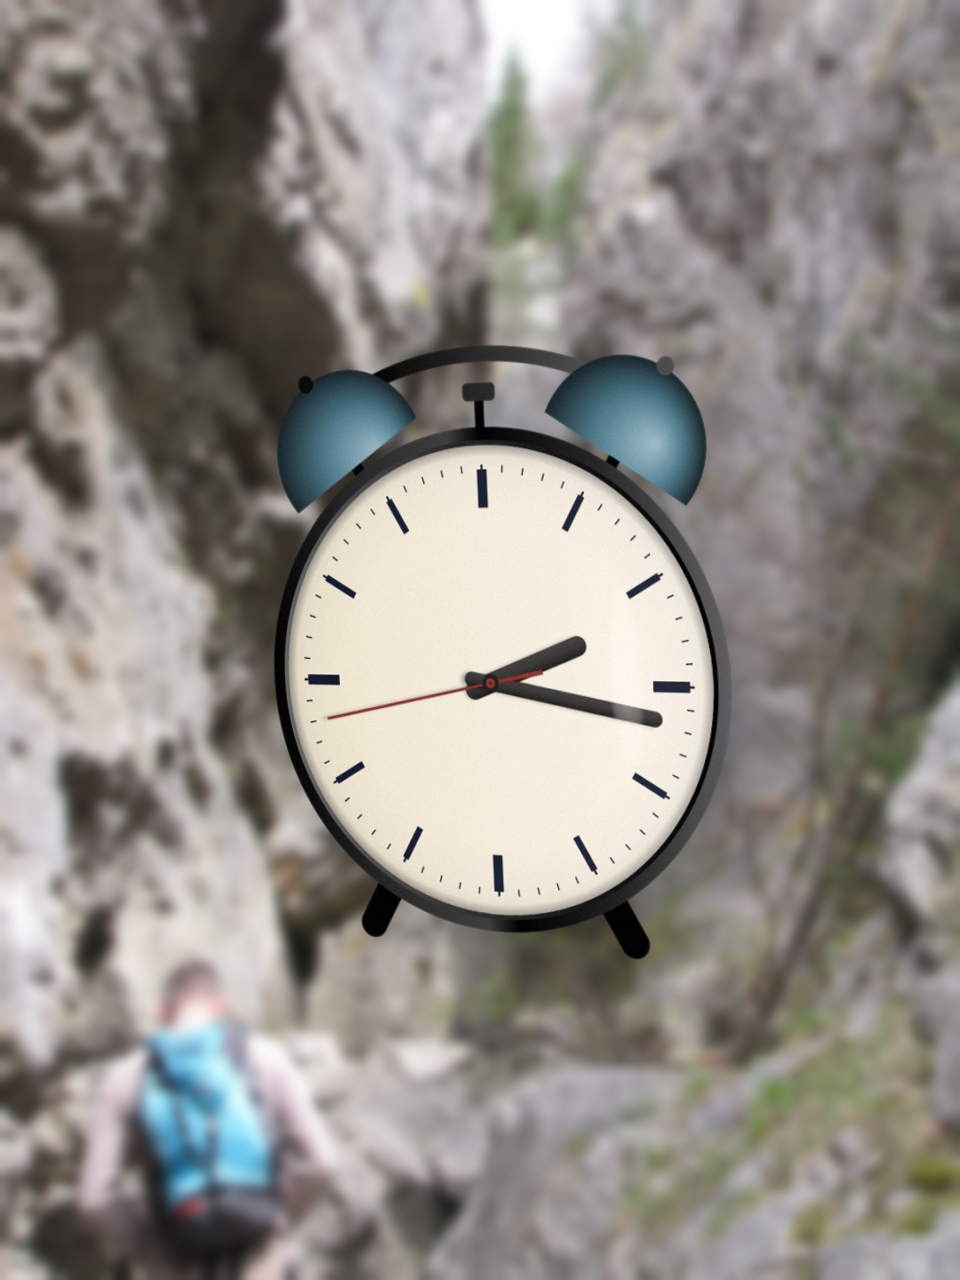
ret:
2,16,43
